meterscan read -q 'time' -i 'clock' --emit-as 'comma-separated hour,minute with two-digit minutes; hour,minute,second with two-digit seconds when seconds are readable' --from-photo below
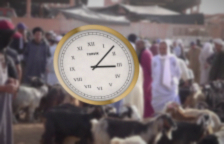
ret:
3,08
